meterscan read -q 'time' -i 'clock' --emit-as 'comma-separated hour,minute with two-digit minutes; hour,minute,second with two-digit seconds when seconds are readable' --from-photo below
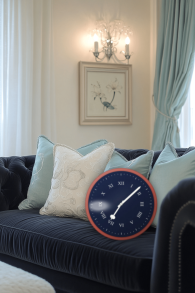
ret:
7,08
